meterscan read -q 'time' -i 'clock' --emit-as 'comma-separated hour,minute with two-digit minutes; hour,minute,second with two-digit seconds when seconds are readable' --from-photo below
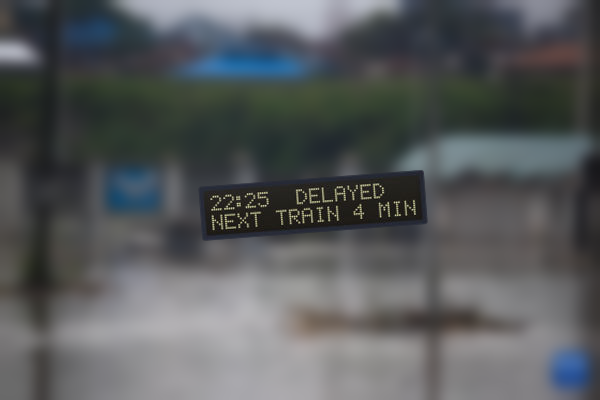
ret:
22,25
